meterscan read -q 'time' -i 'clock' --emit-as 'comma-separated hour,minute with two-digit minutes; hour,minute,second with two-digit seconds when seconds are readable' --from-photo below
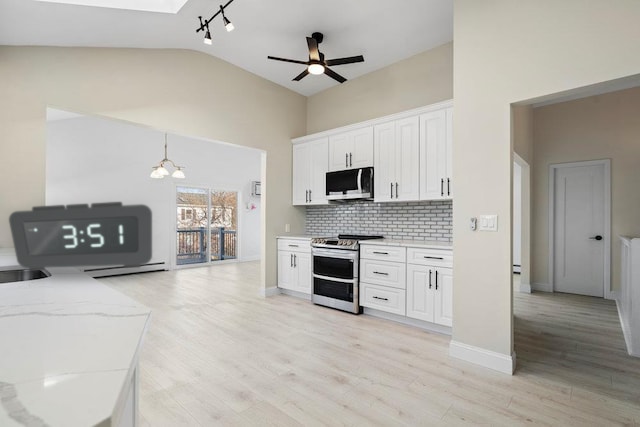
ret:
3,51
